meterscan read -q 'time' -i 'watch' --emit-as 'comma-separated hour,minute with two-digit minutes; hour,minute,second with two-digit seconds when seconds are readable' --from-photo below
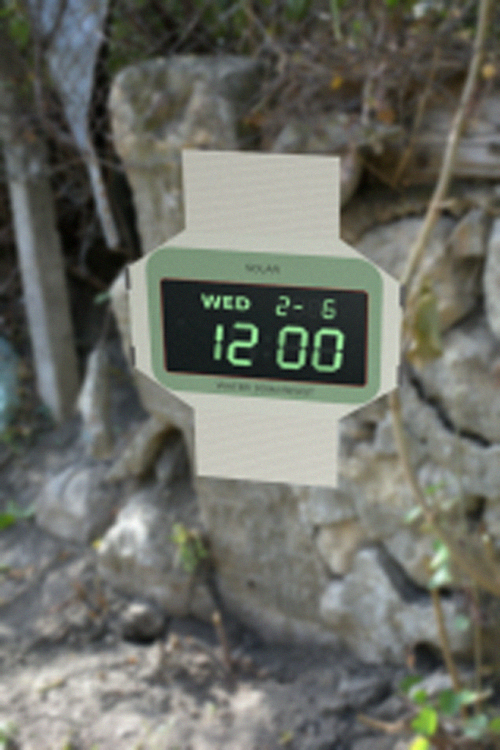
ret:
12,00
